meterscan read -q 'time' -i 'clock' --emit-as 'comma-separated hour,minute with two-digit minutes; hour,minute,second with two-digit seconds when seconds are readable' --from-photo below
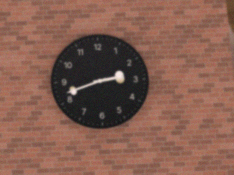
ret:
2,42
